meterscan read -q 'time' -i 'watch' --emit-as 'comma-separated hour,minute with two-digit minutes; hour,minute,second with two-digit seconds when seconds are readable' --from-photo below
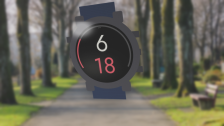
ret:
6,18
